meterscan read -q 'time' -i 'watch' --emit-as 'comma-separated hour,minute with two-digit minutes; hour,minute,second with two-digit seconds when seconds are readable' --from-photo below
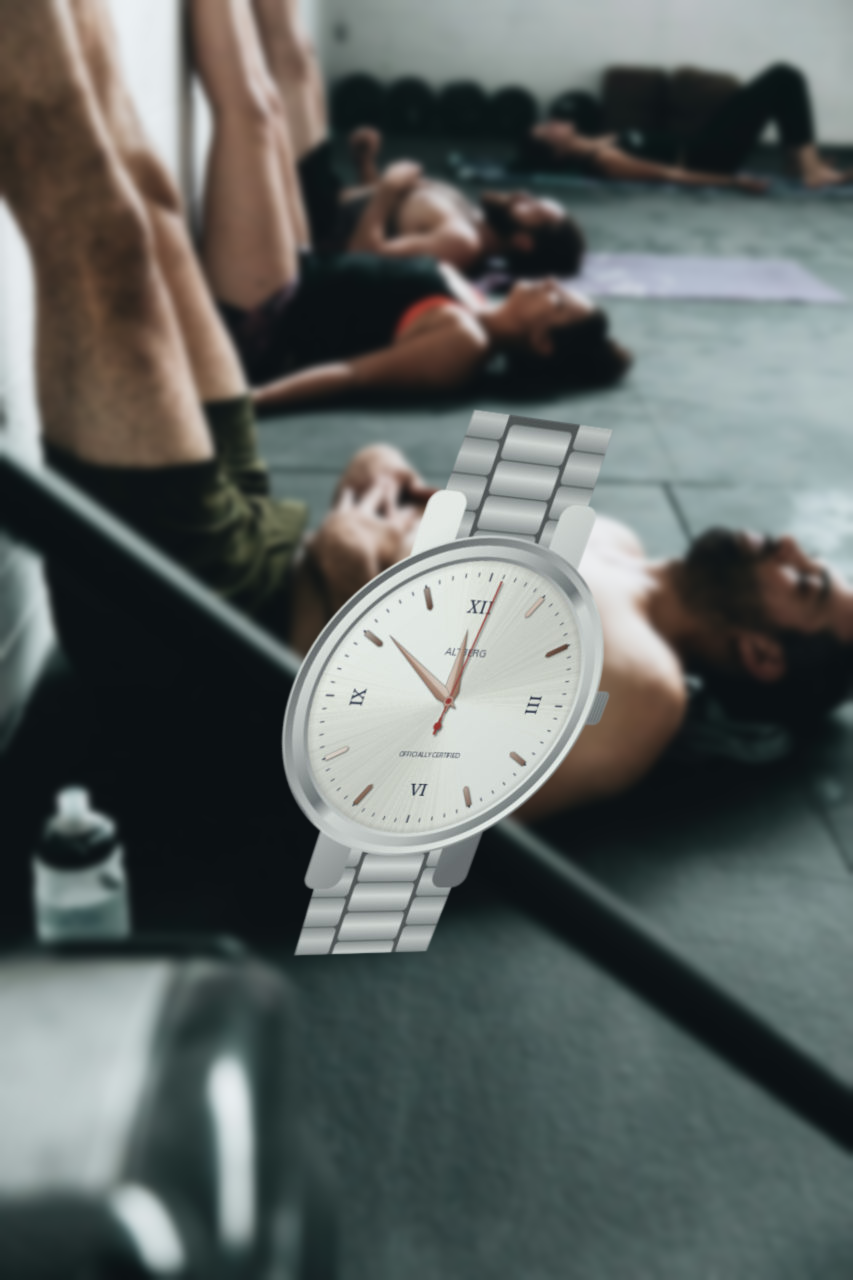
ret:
11,51,01
